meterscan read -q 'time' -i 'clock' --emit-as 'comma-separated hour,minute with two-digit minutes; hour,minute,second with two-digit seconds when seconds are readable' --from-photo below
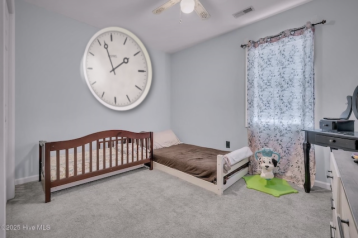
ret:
1,57
